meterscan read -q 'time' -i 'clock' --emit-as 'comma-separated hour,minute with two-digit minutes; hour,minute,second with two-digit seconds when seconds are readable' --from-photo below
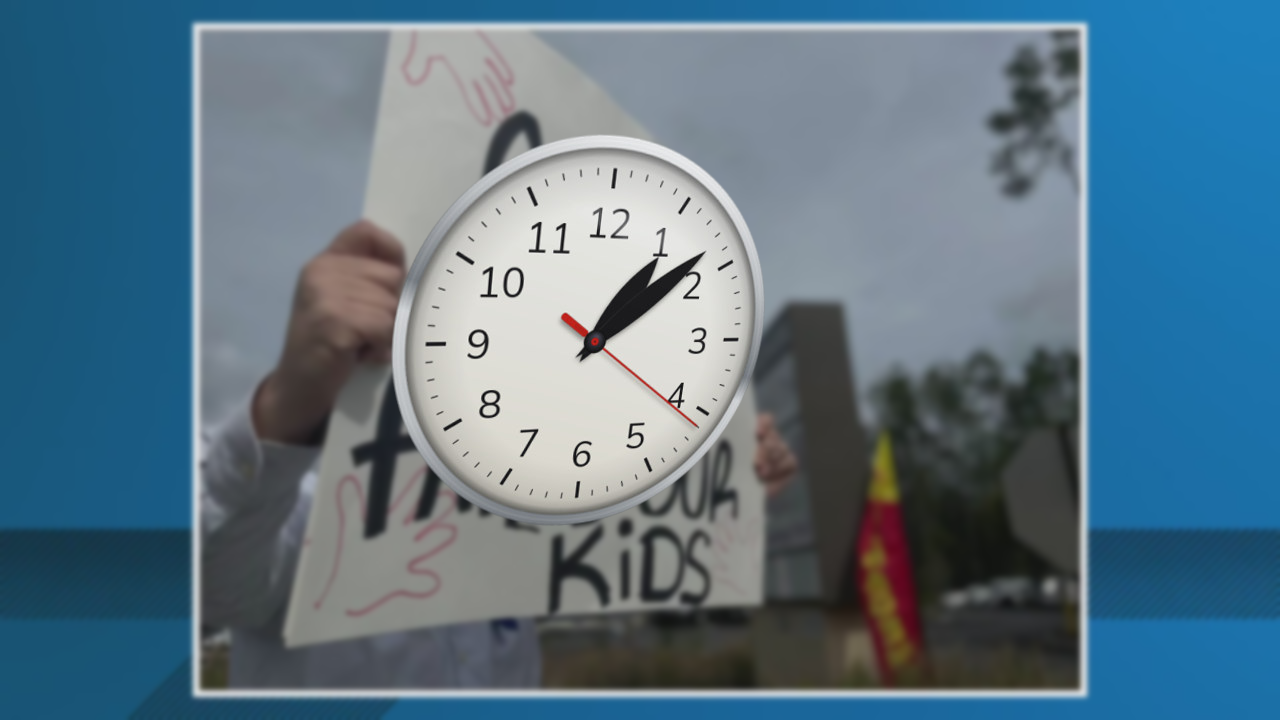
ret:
1,08,21
